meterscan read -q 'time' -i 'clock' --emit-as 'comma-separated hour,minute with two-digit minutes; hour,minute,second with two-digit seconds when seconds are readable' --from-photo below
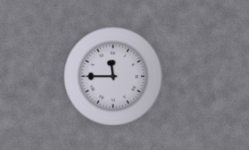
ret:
11,45
